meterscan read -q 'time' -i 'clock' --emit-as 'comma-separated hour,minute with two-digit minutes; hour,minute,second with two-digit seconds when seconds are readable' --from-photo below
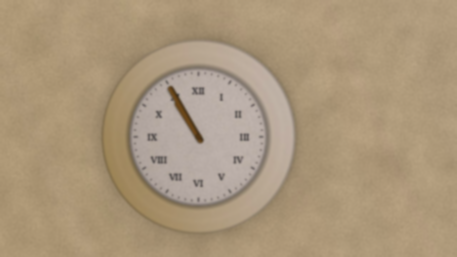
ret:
10,55
